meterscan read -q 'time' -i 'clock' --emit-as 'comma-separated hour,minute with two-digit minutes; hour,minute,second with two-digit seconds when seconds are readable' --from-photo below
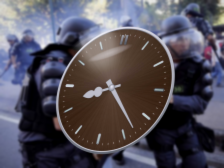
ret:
8,23
